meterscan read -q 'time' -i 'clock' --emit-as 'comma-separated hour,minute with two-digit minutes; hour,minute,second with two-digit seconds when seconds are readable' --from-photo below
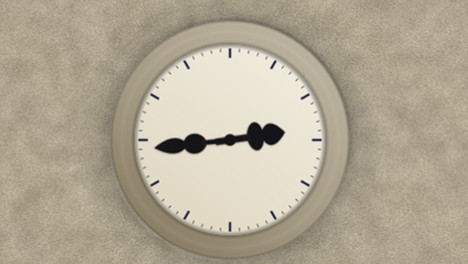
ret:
2,44
